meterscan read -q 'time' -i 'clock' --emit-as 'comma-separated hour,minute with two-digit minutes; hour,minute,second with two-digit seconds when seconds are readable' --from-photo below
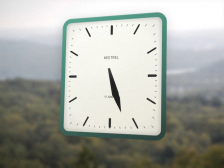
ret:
5,27
